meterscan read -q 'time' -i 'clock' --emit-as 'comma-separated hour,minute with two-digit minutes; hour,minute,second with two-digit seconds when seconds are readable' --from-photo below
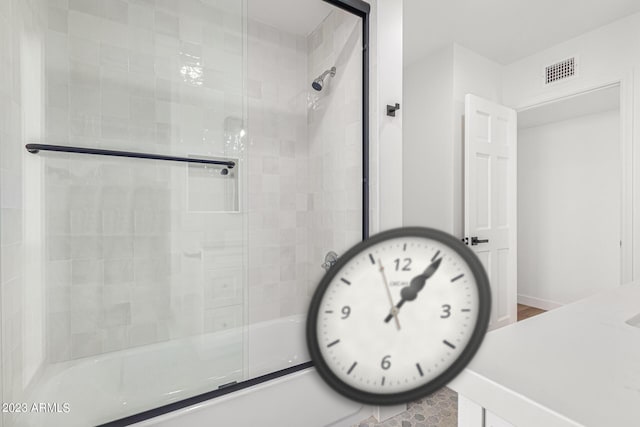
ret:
1,05,56
